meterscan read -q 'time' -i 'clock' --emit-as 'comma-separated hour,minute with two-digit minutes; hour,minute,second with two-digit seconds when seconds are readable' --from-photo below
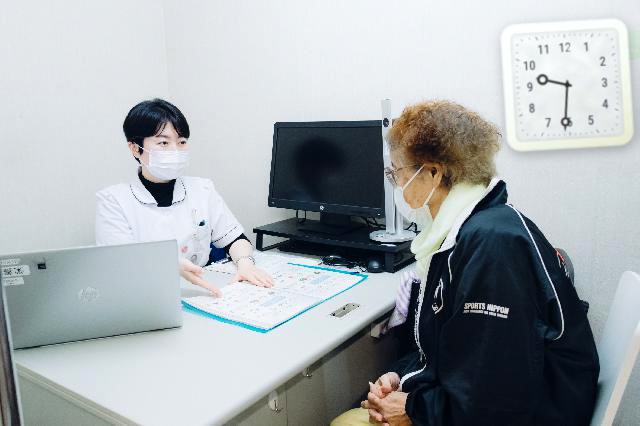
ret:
9,31
